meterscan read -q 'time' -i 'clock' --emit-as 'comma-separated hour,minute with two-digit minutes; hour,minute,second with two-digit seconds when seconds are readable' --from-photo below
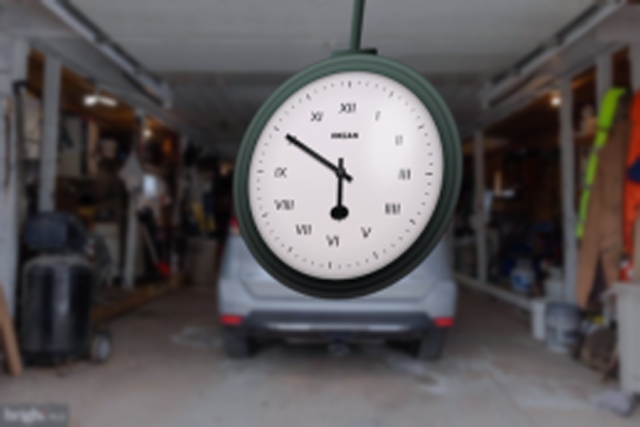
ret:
5,50
